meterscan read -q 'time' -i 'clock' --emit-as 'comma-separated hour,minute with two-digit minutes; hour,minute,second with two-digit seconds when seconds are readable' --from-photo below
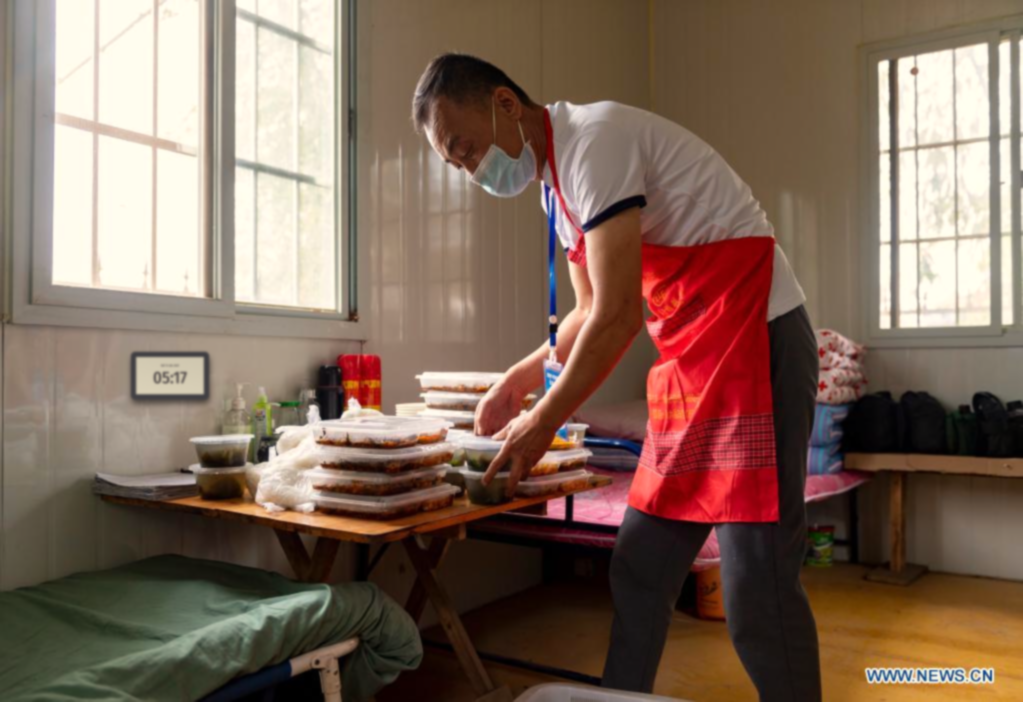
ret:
5,17
